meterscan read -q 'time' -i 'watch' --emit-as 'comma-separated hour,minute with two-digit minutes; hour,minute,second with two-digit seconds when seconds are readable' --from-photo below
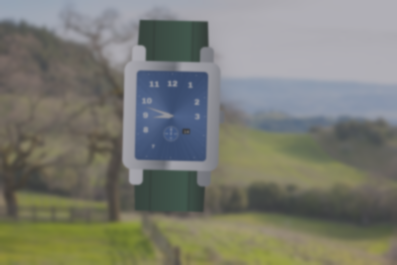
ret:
8,48
